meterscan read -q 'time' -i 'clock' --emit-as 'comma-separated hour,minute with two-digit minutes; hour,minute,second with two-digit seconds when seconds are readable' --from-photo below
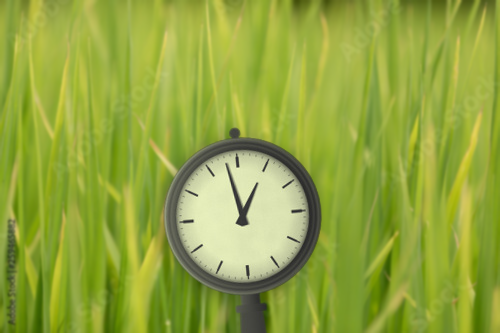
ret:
12,58
